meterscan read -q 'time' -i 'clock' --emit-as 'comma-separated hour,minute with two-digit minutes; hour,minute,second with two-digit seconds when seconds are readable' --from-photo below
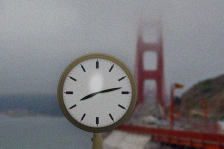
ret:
8,13
